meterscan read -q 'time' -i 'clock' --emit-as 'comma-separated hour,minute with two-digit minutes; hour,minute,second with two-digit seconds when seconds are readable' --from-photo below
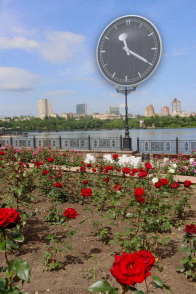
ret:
11,20
